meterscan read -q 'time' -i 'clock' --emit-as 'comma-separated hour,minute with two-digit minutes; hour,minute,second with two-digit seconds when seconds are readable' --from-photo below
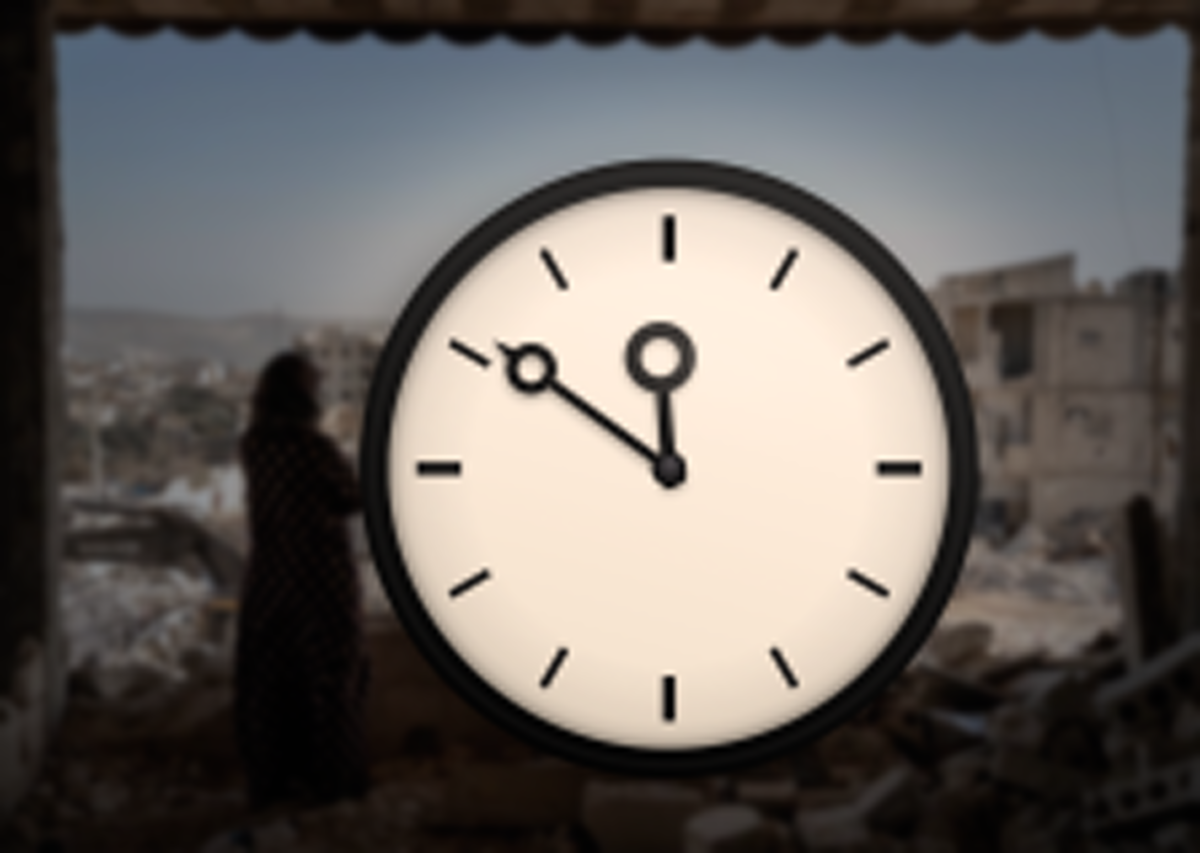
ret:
11,51
